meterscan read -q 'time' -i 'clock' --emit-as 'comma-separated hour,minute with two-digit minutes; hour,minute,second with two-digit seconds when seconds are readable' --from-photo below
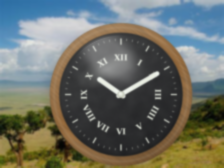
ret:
10,10
